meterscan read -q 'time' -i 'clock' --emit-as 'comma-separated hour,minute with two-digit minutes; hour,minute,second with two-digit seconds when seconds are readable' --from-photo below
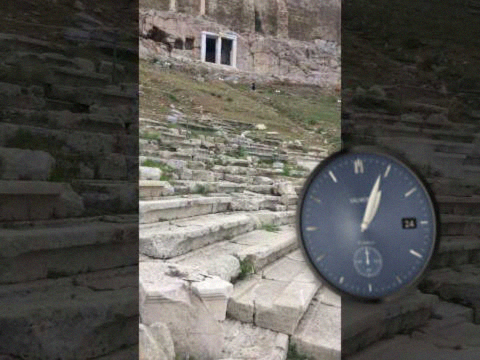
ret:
1,04
